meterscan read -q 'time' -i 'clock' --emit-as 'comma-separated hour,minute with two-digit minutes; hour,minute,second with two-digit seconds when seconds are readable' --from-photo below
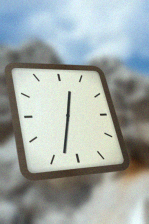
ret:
12,33
